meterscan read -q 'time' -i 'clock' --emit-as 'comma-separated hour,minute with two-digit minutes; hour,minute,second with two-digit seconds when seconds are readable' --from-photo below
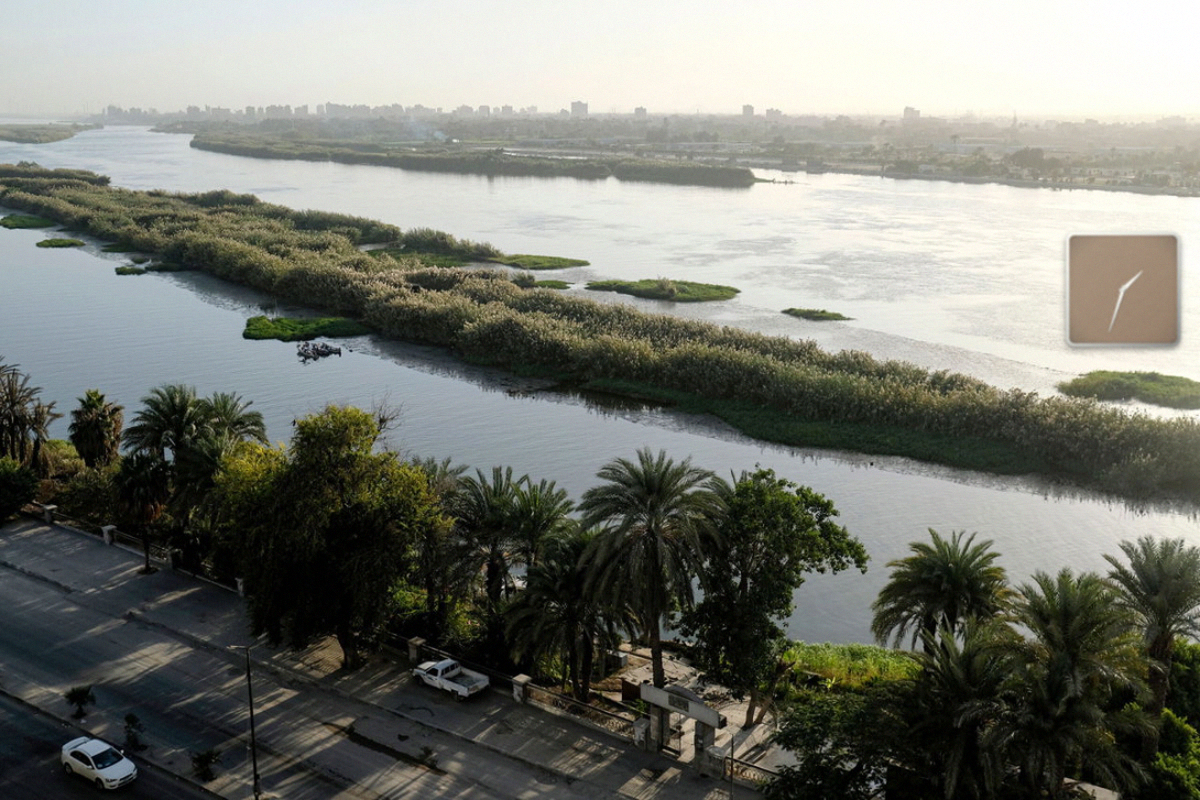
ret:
1,33
